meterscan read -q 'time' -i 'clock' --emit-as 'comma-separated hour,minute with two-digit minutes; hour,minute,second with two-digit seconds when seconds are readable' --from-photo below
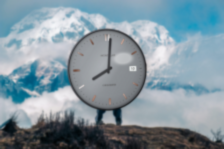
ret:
8,01
